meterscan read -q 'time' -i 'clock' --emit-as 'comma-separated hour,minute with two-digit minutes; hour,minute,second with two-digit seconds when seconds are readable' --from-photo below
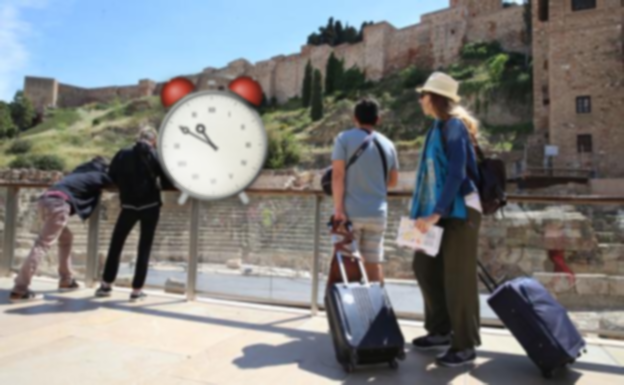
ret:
10,50
